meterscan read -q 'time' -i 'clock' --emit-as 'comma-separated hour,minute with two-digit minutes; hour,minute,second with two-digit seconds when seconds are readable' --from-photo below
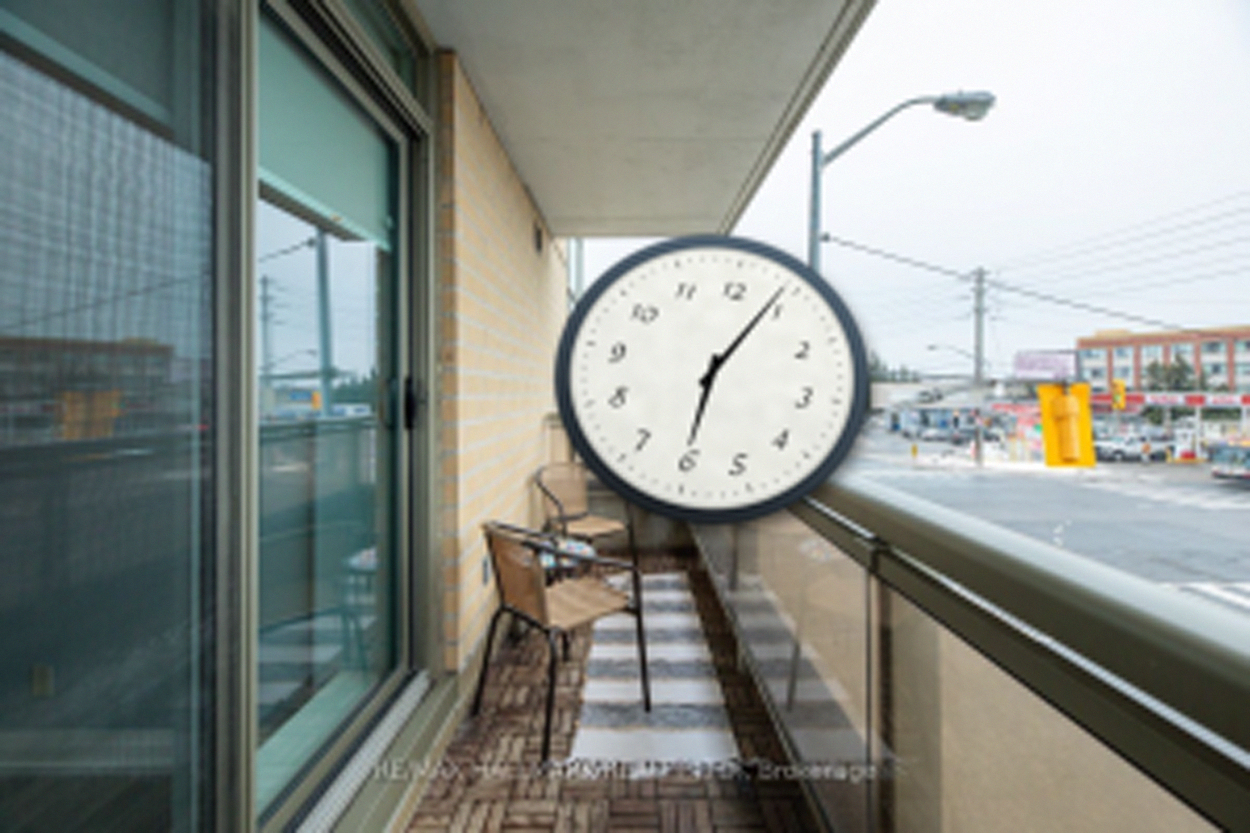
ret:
6,04
